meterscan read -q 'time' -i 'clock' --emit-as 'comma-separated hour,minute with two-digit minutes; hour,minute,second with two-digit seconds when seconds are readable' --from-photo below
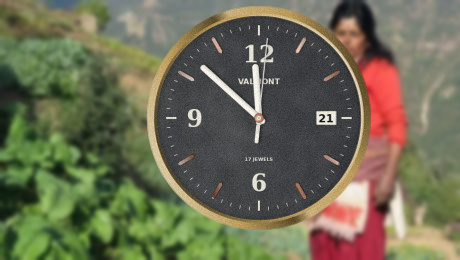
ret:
11,52,01
